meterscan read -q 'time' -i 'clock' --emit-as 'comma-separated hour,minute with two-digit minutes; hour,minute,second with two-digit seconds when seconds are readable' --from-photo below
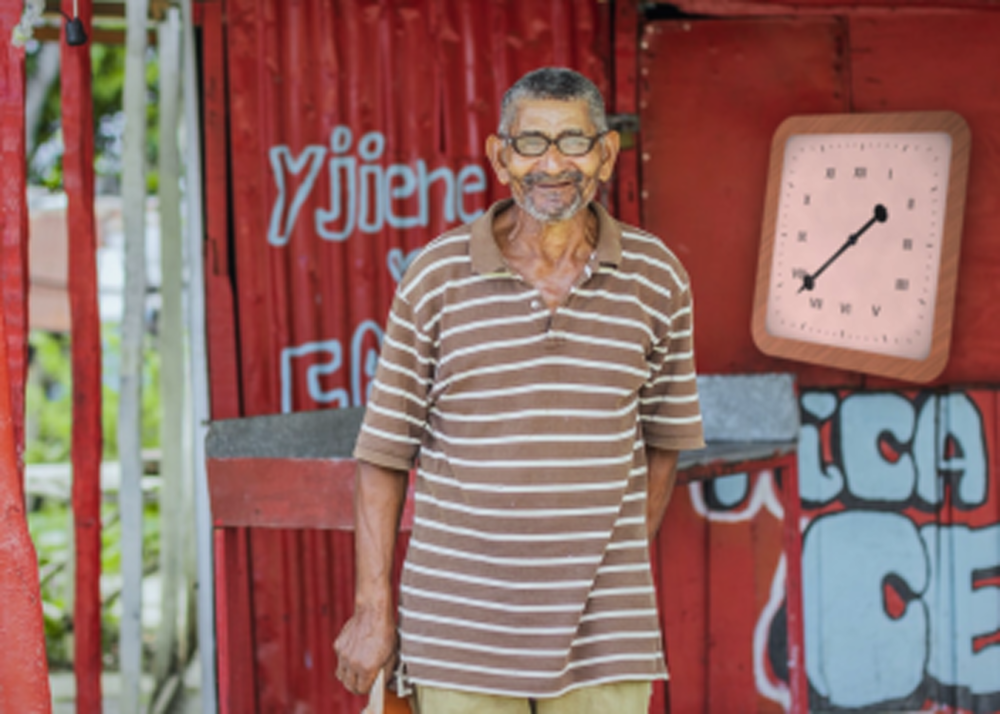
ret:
1,38
